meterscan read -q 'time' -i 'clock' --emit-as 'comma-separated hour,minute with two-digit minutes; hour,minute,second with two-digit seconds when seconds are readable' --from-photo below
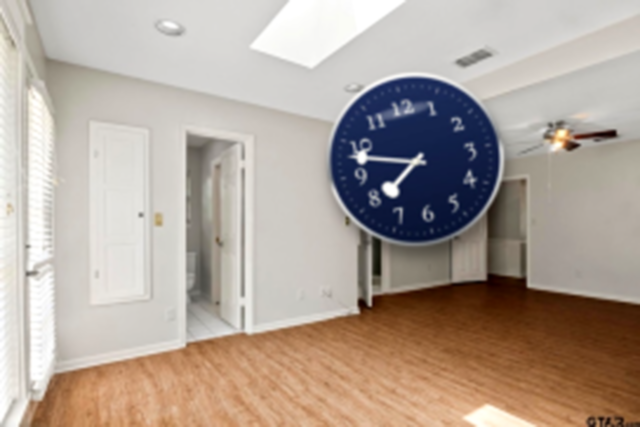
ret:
7,48
